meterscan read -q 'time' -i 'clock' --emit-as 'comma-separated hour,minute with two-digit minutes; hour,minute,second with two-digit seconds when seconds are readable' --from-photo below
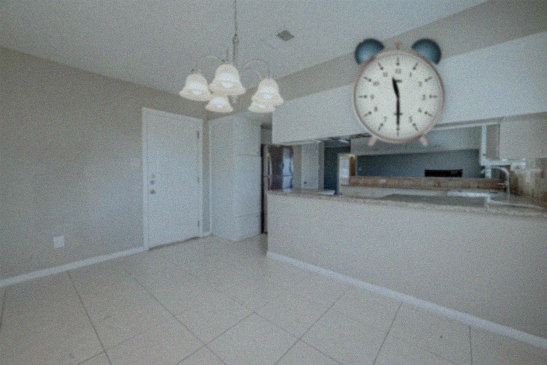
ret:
11,30
